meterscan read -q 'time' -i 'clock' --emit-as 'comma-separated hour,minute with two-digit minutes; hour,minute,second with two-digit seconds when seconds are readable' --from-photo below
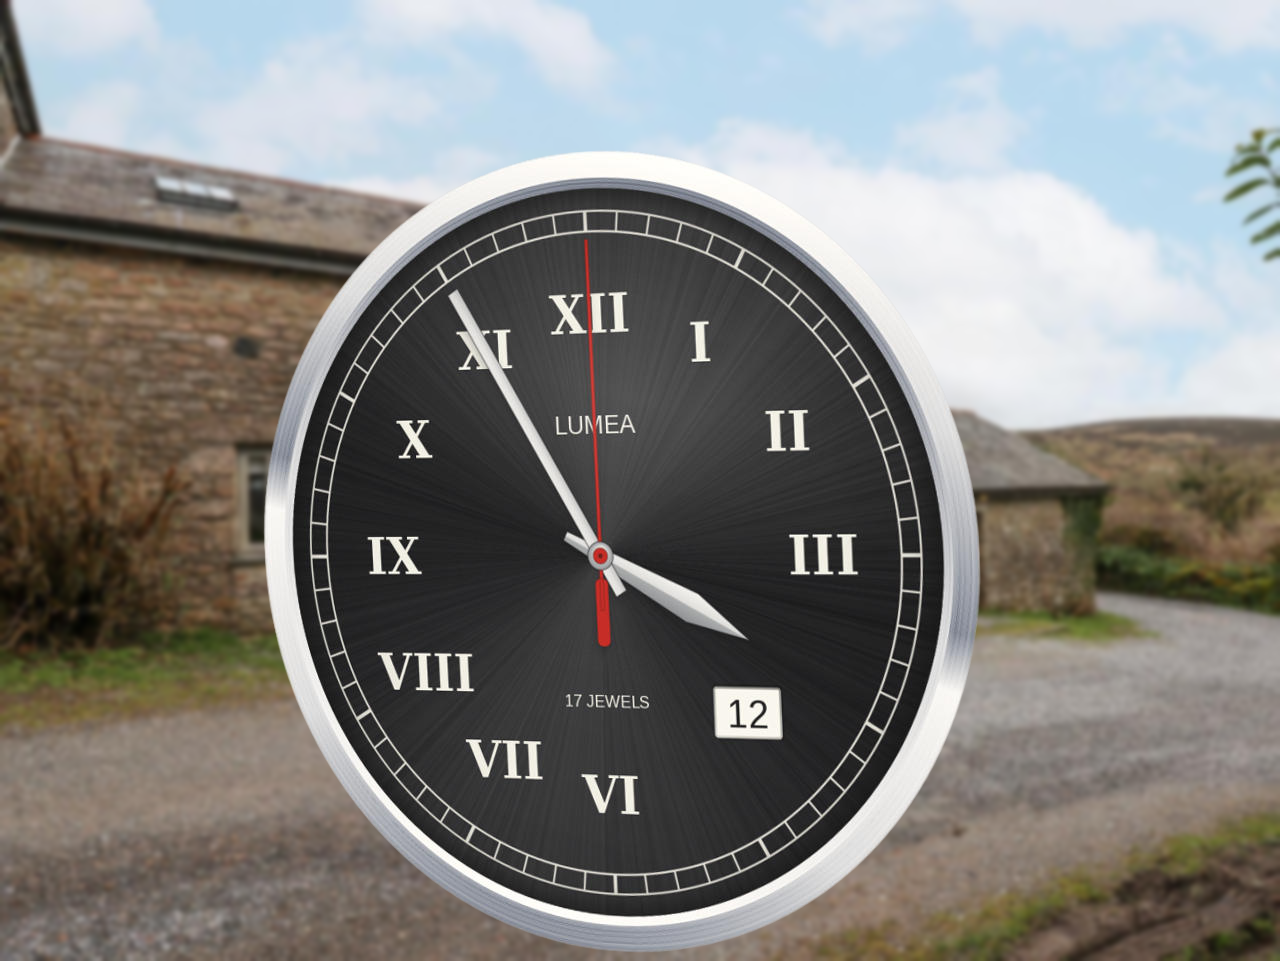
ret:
3,55,00
